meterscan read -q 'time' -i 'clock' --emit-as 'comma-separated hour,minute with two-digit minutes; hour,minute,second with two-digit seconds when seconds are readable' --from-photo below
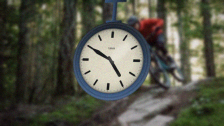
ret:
4,50
